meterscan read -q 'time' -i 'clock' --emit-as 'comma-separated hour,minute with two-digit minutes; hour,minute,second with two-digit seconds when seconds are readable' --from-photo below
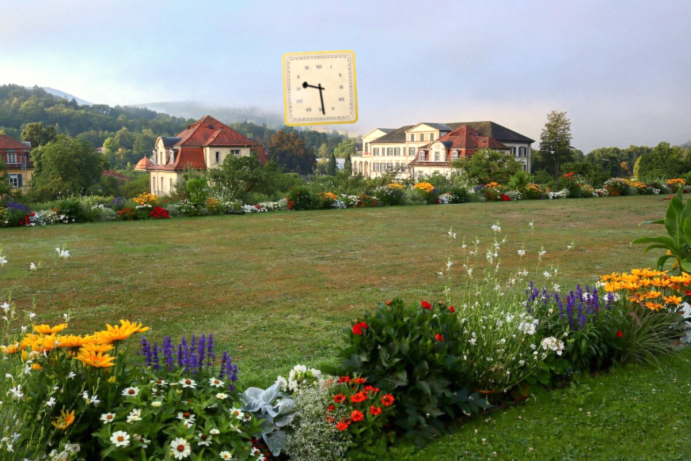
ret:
9,29
